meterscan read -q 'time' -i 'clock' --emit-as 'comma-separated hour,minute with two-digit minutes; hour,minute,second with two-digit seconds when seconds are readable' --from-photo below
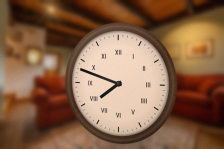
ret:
7,48
